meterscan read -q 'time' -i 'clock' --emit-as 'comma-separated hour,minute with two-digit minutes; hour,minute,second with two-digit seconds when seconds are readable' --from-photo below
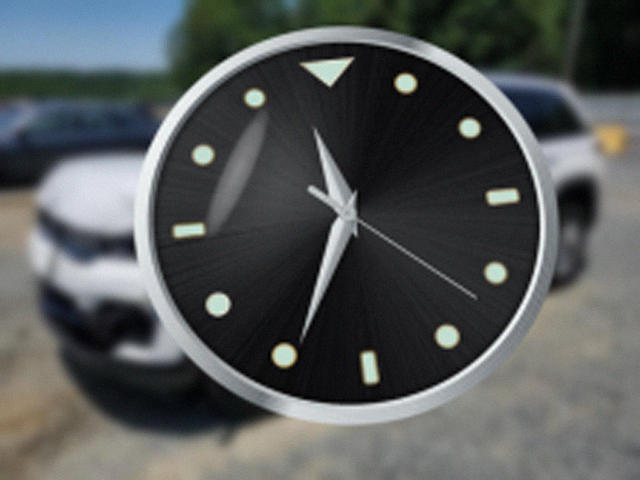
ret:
11,34,22
